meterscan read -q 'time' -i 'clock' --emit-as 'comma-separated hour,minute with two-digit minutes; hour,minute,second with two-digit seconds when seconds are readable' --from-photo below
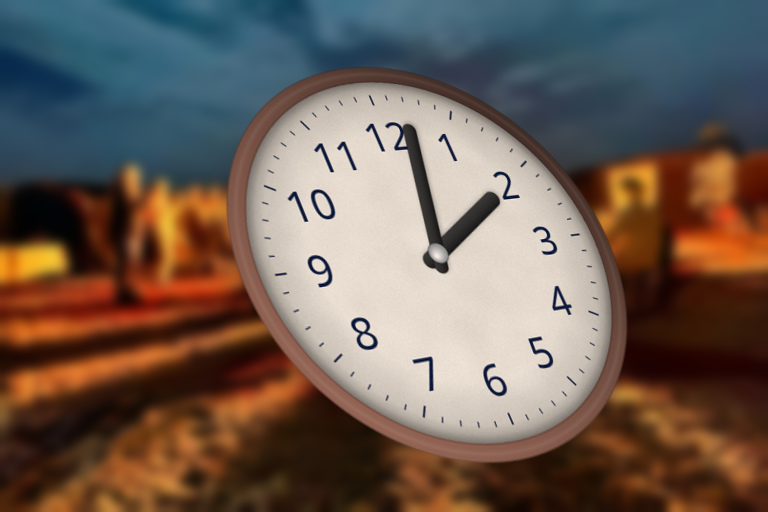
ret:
2,02
